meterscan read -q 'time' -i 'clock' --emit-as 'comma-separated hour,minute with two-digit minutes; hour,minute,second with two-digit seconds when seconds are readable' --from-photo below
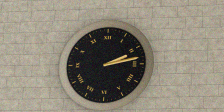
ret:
2,13
